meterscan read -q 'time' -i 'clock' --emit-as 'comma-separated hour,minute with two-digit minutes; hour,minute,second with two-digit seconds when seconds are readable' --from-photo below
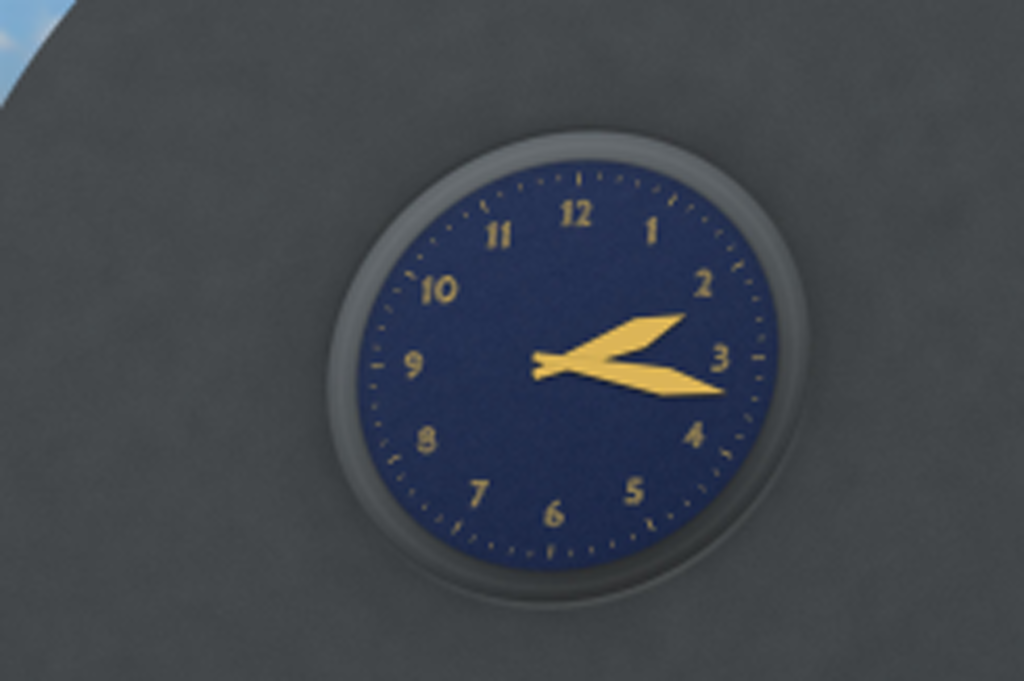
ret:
2,17
